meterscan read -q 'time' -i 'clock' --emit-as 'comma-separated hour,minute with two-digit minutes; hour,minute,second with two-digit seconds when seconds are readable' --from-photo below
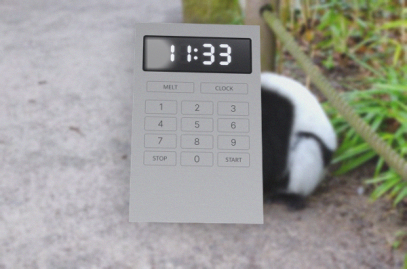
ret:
11,33
